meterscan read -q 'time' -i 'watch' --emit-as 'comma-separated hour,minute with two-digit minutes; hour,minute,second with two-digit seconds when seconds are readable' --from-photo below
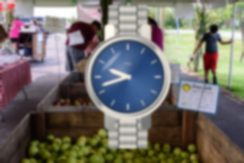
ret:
9,42
